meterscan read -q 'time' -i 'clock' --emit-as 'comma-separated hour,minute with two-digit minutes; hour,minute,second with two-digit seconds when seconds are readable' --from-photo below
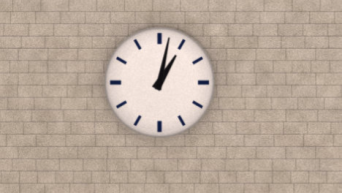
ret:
1,02
